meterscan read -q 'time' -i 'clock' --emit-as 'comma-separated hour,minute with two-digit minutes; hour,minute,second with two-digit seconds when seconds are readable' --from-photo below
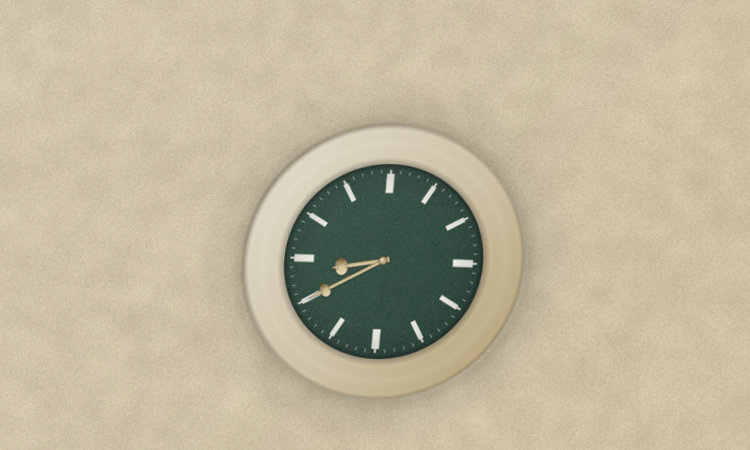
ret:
8,40
